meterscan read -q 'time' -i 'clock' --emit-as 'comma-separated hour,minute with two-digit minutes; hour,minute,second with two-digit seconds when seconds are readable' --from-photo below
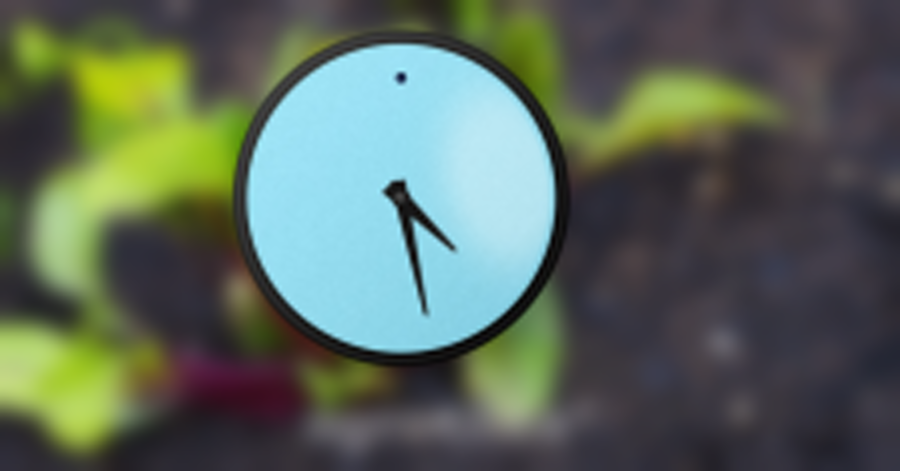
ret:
4,28
